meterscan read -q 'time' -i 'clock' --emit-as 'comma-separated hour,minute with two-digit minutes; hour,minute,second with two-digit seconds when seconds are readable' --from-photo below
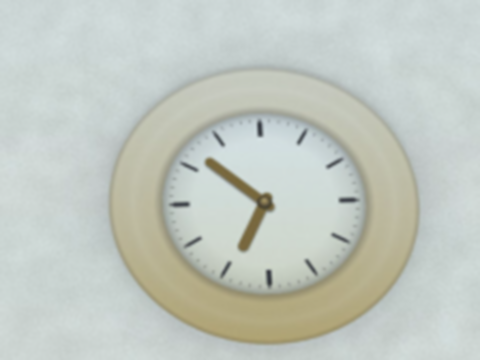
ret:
6,52
